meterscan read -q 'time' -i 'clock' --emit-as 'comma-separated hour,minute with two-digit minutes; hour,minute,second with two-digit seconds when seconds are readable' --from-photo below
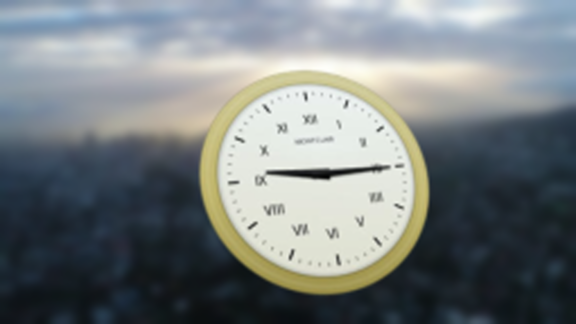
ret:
9,15
